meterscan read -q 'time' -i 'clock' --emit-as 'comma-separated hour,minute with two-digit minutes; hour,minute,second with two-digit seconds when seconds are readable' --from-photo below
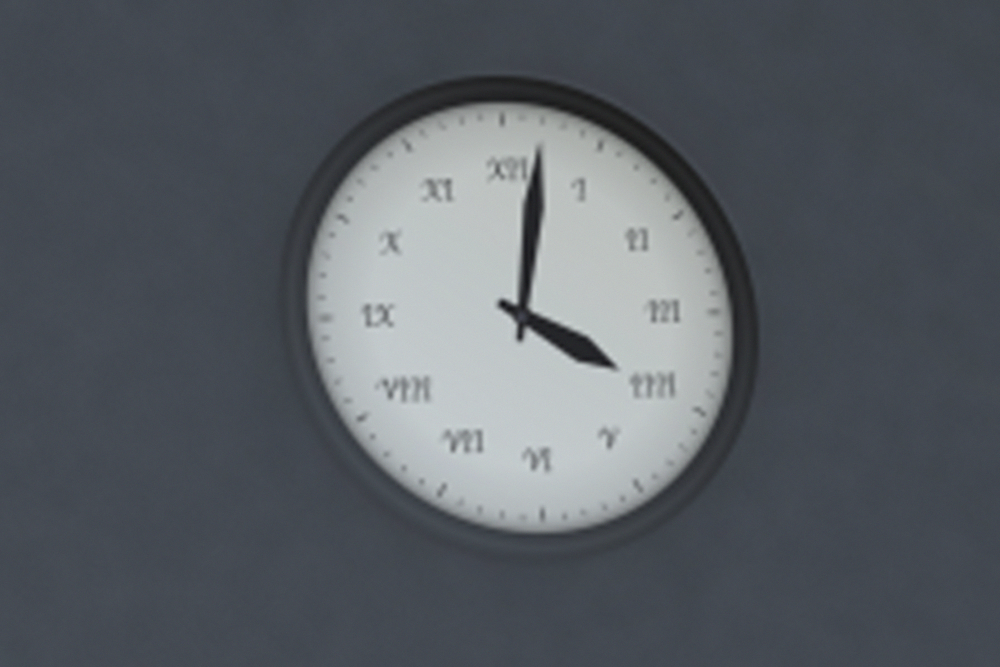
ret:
4,02
